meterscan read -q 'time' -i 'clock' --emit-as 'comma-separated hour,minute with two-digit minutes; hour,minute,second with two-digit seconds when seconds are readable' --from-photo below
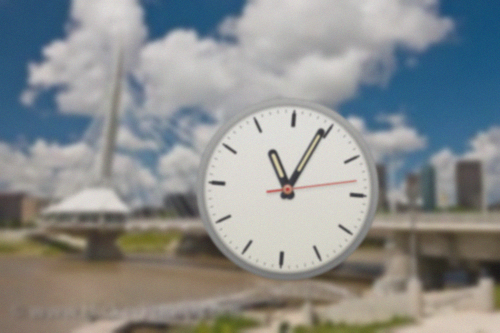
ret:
11,04,13
